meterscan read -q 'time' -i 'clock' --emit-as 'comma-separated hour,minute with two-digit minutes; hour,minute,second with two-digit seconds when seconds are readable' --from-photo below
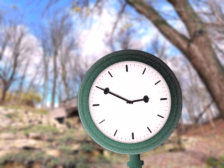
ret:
2,50
